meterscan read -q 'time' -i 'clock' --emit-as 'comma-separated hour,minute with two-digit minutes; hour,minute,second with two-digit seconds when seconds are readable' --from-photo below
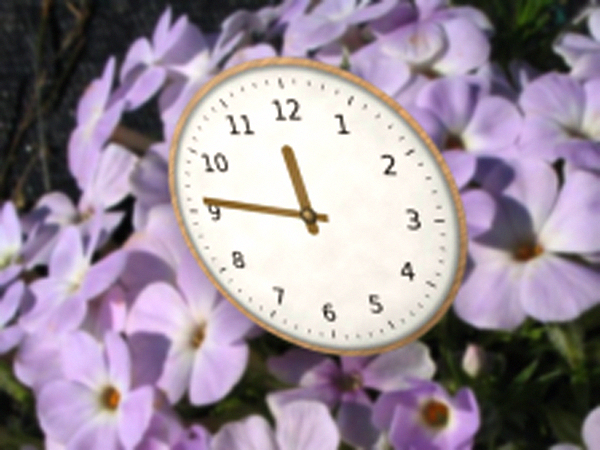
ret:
11,46
